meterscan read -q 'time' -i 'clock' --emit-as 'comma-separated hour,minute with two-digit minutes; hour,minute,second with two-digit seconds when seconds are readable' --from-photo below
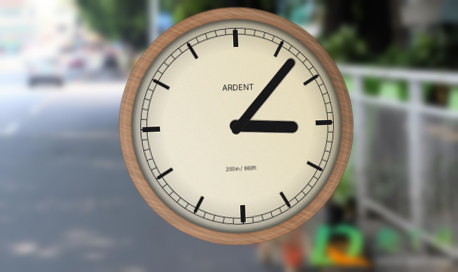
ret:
3,07
